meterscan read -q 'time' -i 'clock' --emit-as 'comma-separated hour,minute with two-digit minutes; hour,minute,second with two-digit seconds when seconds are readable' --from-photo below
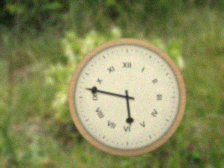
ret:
5,47
